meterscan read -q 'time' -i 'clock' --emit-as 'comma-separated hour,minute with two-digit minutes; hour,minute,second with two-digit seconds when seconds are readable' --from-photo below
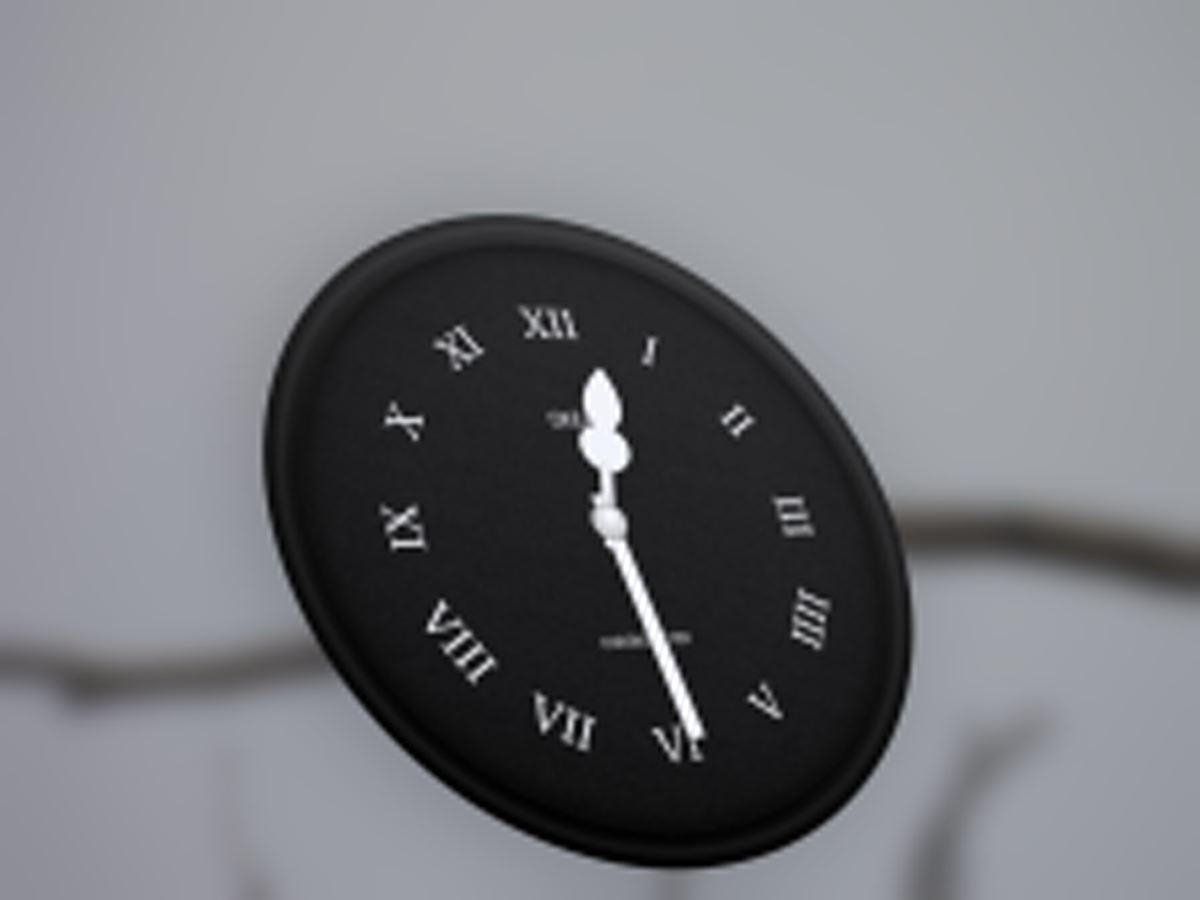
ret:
12,29
